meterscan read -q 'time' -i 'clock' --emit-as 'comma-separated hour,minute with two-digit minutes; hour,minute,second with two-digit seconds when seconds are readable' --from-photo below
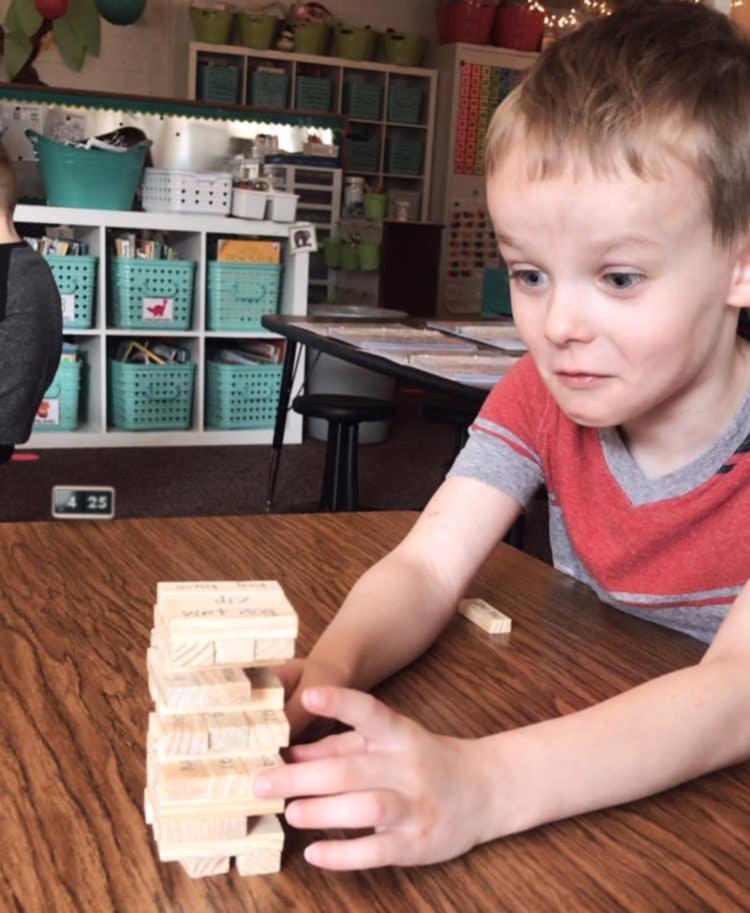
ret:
4,25
